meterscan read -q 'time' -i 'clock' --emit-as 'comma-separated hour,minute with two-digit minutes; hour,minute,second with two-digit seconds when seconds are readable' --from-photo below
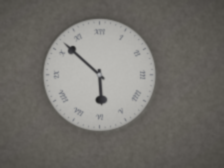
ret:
5,52
